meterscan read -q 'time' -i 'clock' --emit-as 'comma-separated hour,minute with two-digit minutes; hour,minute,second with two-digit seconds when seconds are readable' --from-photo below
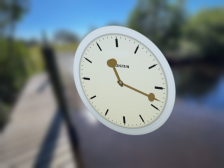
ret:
11,18
